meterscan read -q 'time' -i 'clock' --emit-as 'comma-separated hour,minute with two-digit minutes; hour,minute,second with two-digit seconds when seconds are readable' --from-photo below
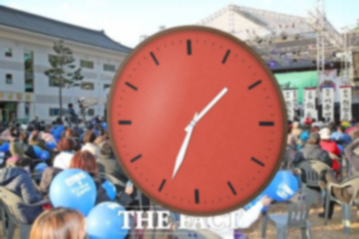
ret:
1,34
